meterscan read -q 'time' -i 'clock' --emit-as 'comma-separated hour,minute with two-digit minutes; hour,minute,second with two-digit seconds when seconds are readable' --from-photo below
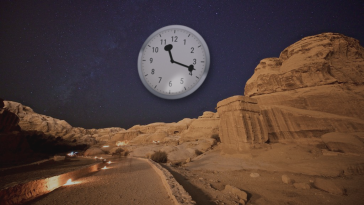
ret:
11,18
